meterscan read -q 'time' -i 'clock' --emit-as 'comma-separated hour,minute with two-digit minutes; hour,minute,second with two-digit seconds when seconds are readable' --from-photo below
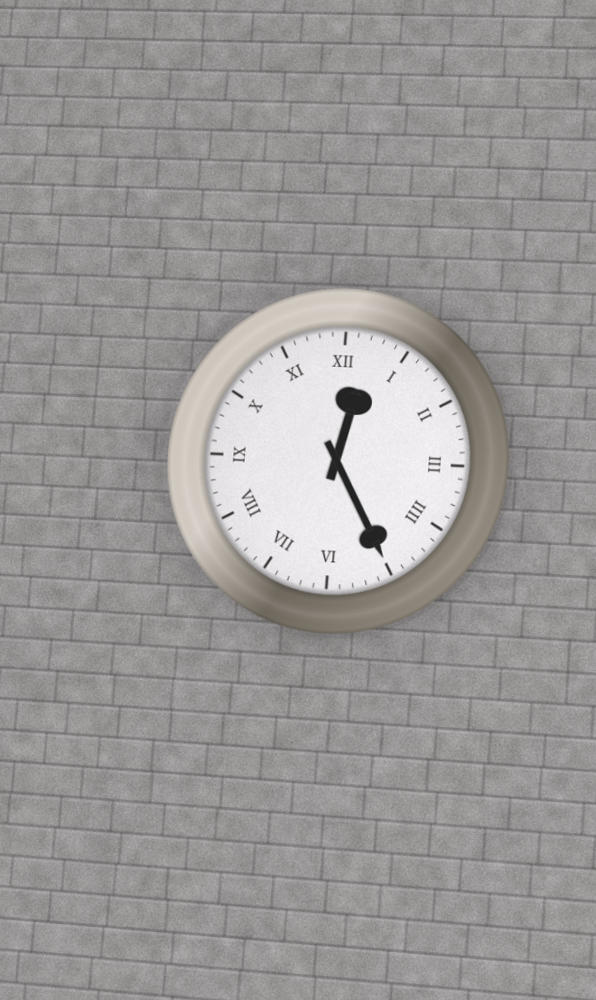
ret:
12,25
